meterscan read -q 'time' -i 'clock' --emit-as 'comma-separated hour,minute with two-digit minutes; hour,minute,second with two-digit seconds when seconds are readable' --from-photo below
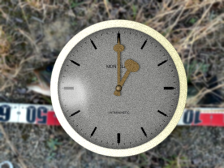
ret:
1,00
